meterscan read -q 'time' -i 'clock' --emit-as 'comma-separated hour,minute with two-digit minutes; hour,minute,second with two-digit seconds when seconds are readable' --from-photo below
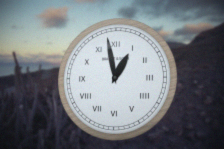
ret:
12,58
